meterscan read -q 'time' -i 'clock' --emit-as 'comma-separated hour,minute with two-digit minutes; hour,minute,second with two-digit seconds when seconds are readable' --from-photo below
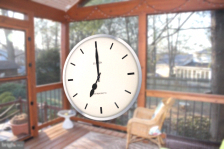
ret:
7,00
